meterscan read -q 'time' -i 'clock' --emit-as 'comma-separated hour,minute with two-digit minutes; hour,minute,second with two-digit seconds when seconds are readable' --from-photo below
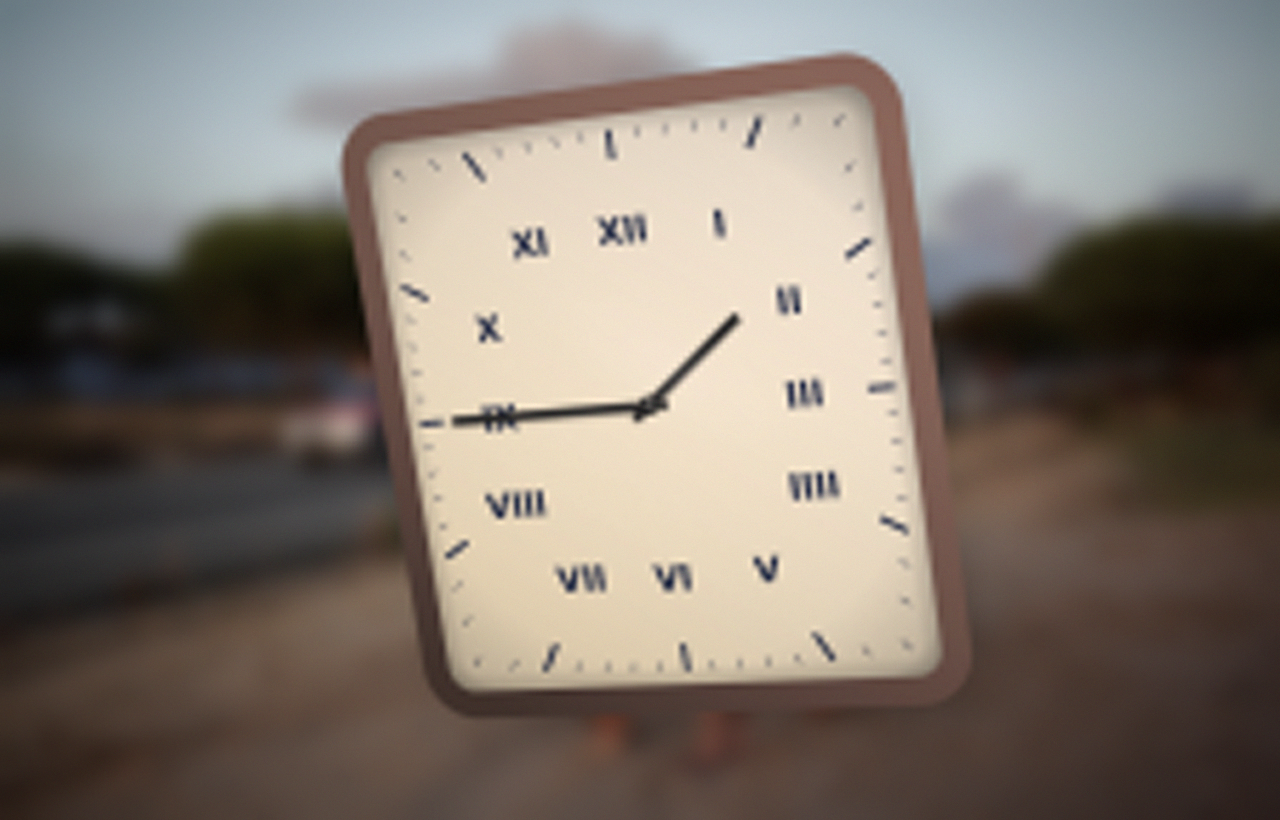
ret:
1,45
